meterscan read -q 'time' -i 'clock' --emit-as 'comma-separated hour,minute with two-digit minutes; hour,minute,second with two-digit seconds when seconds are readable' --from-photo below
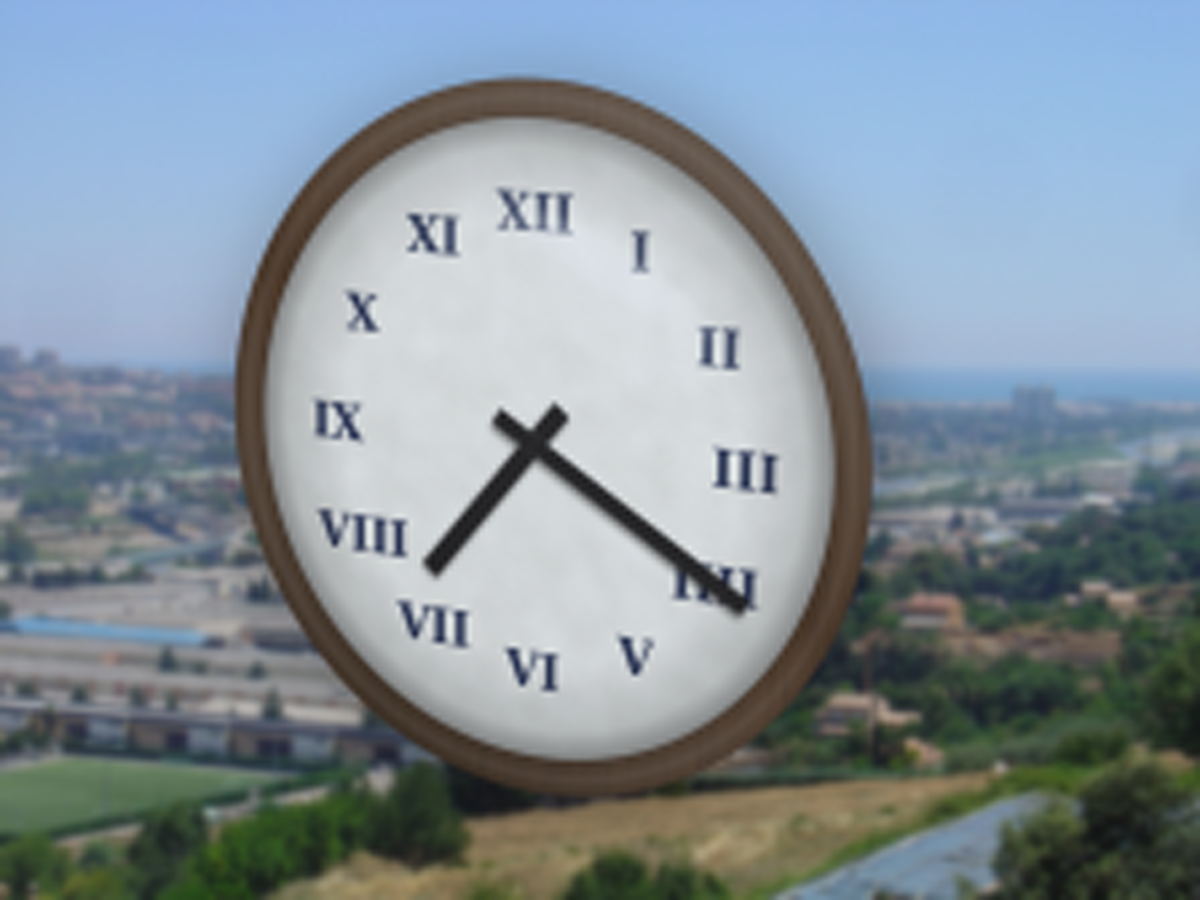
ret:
7,20
